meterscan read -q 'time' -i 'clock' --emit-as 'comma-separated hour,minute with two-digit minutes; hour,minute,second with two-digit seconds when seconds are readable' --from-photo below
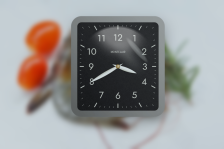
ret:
3,40
